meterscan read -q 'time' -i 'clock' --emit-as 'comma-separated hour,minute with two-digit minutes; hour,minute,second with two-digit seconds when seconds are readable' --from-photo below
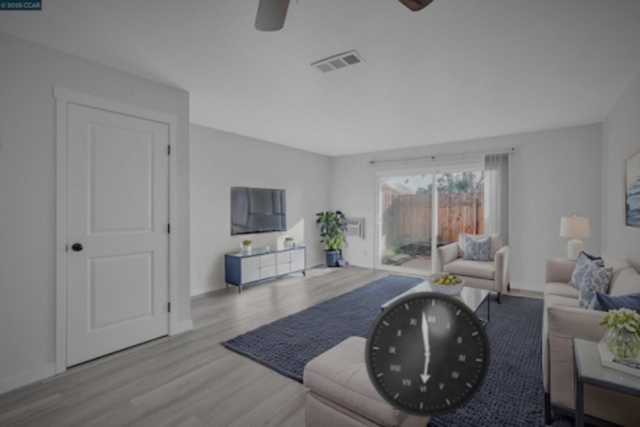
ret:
5,58
